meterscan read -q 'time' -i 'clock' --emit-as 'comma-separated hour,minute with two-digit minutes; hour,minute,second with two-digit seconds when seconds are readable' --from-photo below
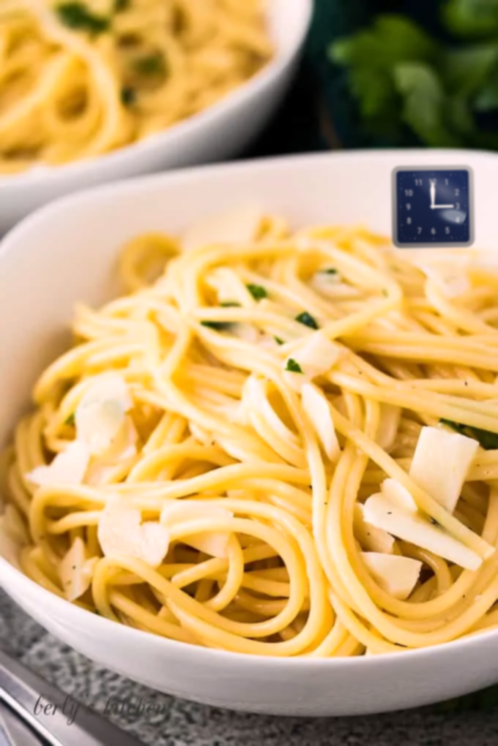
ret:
3,00
